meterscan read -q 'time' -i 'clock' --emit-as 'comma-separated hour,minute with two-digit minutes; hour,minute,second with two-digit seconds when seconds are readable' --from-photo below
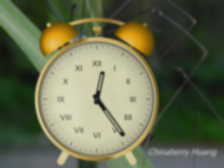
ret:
12,24
